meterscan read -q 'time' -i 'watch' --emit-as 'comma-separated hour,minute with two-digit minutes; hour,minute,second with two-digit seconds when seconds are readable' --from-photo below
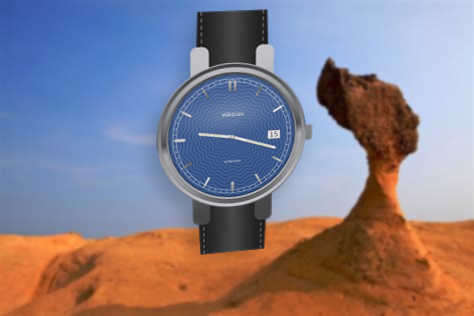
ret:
9,18
